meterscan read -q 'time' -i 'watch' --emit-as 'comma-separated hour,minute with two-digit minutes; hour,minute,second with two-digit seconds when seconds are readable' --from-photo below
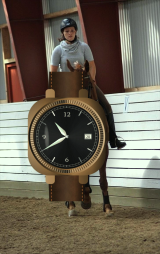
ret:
10,40
